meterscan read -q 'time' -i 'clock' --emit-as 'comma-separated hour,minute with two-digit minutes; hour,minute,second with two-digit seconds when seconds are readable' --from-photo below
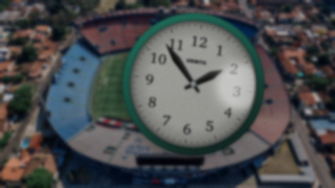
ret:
1,53
